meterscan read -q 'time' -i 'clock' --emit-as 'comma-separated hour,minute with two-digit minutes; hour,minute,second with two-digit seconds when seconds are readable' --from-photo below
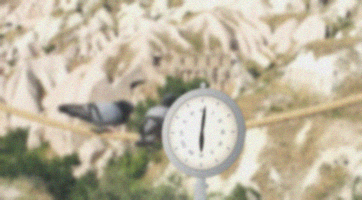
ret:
6,01
